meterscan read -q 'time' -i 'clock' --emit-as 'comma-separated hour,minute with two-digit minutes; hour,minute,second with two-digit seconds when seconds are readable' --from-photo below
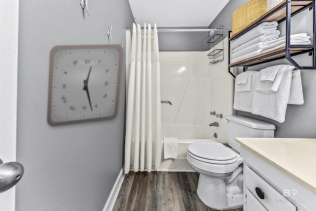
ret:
12,27
